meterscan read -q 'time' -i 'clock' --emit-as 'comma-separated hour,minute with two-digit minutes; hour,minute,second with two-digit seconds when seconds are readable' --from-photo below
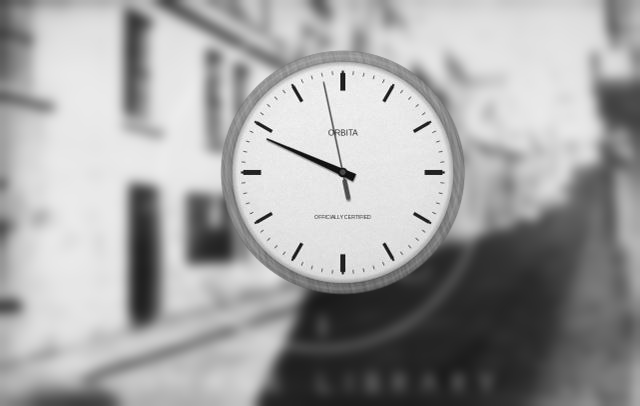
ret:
9,48,58
